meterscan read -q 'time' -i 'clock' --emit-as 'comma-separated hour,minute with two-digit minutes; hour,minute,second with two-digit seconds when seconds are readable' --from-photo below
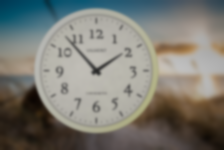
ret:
1,53
